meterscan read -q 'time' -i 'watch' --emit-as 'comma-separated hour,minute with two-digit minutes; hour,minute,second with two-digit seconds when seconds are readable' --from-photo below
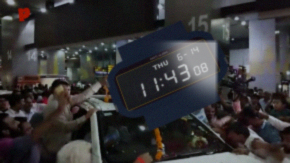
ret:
11,43,08
